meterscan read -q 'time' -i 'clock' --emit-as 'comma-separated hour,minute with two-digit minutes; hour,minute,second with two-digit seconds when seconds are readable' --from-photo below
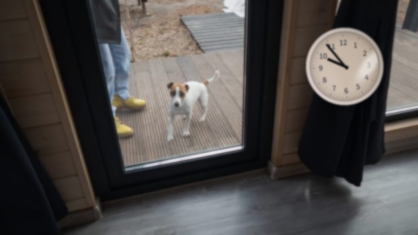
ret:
9,54
